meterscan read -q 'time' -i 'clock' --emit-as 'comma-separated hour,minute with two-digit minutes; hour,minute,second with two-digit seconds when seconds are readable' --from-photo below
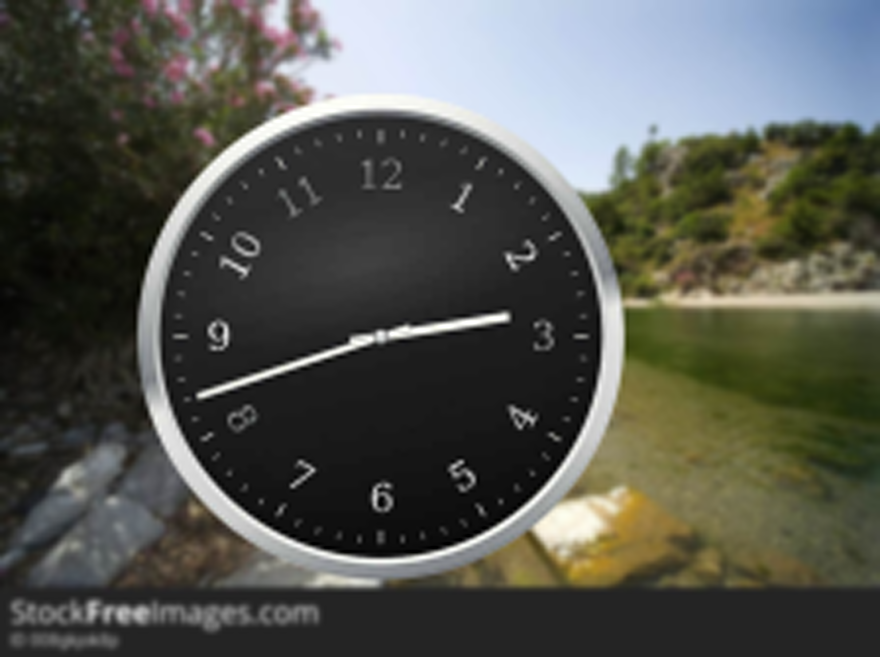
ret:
2,42
